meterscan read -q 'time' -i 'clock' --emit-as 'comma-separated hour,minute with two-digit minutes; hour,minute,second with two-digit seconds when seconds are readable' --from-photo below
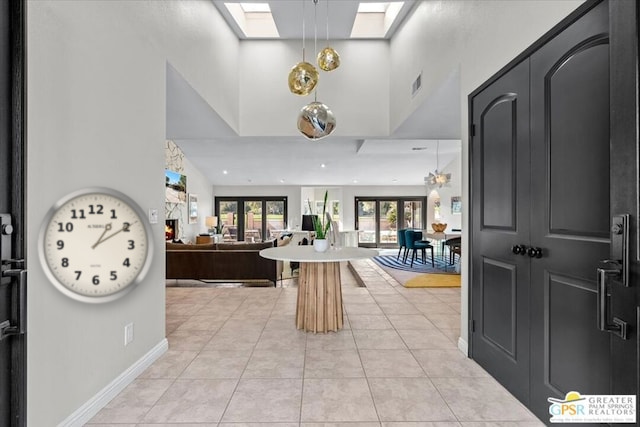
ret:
1,10
